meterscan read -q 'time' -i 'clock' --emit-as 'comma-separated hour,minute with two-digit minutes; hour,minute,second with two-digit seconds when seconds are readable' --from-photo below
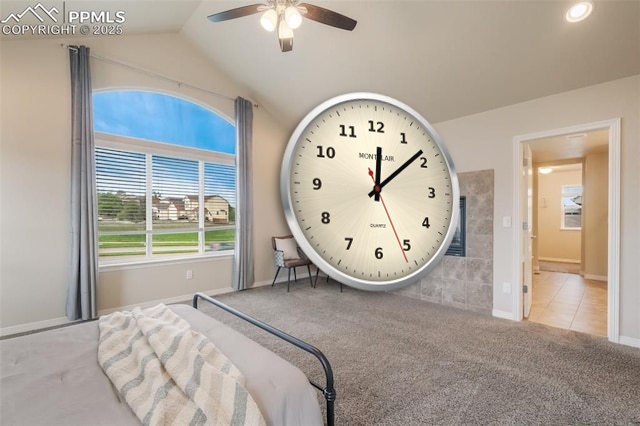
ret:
12,08,26
